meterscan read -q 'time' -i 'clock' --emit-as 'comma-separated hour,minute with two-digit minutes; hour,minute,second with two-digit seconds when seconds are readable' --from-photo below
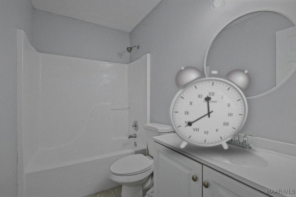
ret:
11,39
